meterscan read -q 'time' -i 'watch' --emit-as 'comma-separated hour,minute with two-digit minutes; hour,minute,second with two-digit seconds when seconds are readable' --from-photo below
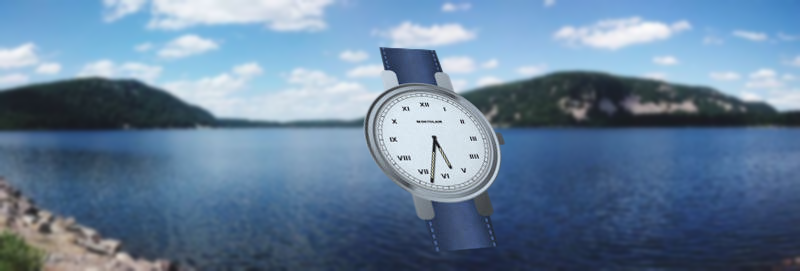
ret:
5,33
